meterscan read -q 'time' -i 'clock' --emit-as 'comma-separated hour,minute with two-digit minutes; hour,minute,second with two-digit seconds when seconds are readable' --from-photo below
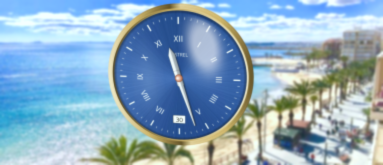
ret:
11,27
